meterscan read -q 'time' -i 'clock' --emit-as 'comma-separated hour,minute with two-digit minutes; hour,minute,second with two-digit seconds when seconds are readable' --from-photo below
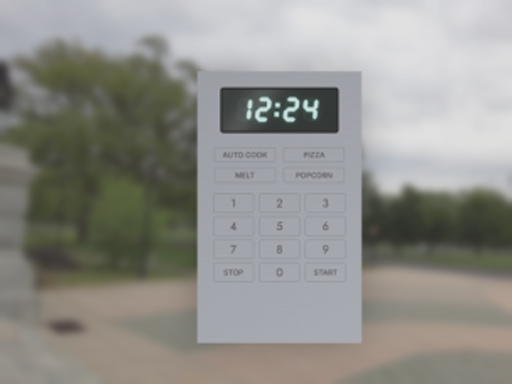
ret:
12,24
